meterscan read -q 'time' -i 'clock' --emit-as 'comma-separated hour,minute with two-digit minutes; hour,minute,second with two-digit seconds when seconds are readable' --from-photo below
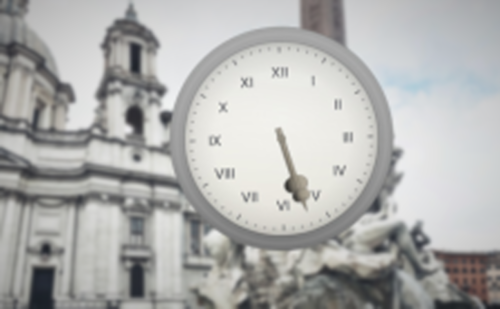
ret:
5,27
